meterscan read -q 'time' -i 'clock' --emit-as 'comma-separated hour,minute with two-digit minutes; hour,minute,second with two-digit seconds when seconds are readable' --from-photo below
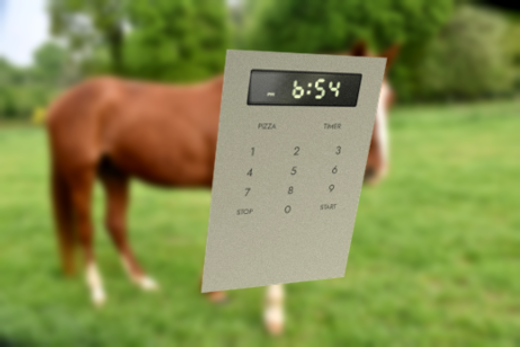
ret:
6,54
